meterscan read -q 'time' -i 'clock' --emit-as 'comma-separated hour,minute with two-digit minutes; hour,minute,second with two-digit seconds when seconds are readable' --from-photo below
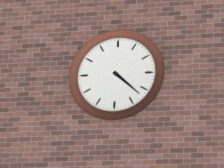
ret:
4,22
